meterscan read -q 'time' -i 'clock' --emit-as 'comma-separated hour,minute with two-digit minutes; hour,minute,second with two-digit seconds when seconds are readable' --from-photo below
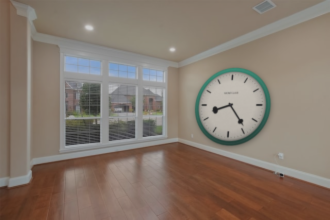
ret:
8,24
